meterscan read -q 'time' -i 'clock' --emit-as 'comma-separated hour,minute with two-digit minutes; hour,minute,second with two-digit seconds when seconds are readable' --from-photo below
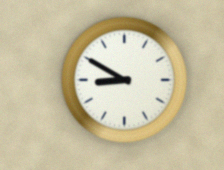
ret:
8,50
